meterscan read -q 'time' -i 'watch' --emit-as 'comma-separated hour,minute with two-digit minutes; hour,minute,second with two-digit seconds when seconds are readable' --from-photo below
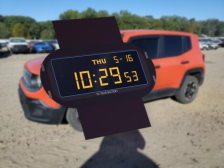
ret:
10,29,53
